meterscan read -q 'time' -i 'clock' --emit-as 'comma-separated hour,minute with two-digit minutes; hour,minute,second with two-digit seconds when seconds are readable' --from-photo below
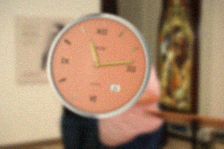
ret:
11,13
